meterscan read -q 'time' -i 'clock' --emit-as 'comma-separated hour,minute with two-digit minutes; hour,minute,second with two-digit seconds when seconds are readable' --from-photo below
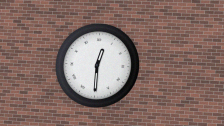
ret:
12,30
